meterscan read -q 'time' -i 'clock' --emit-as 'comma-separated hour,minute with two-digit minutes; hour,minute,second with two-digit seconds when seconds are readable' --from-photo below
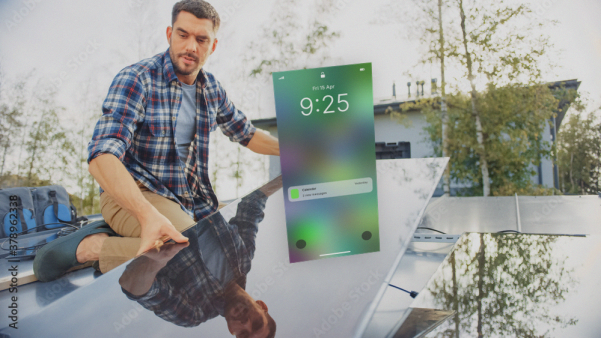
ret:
9,25
